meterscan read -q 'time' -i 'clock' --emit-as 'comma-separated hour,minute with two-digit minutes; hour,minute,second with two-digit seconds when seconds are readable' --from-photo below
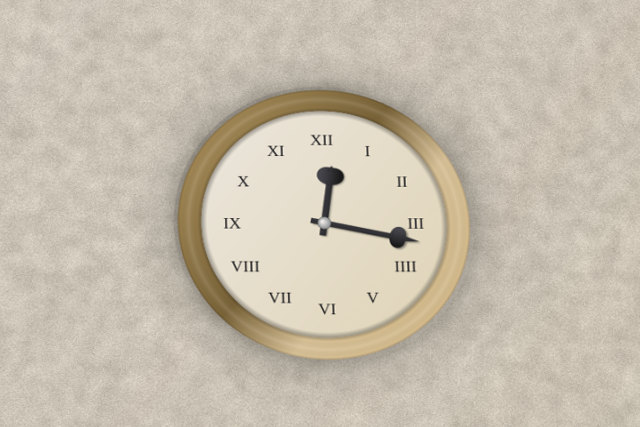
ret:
12,17
